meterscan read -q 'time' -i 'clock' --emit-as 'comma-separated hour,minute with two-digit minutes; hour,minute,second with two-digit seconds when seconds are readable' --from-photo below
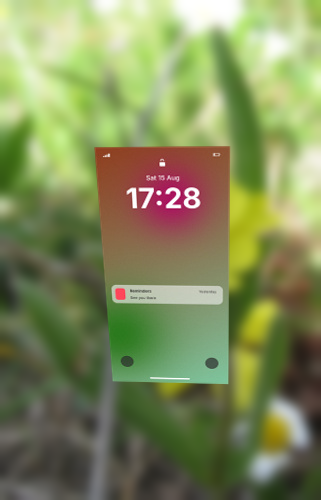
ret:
17,28
